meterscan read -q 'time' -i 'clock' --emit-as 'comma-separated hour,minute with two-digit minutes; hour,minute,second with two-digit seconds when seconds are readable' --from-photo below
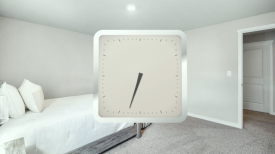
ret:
6,33
